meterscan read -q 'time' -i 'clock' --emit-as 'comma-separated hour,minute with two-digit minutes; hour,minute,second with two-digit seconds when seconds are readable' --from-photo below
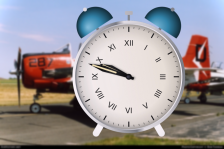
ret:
9,48
